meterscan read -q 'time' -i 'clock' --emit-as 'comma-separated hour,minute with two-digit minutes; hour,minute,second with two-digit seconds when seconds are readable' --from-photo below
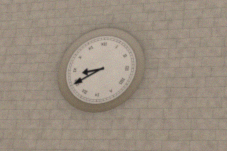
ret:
8,40
